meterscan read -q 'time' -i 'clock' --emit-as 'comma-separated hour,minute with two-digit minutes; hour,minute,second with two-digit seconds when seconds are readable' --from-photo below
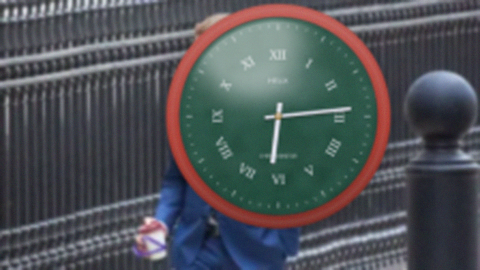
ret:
6,14
